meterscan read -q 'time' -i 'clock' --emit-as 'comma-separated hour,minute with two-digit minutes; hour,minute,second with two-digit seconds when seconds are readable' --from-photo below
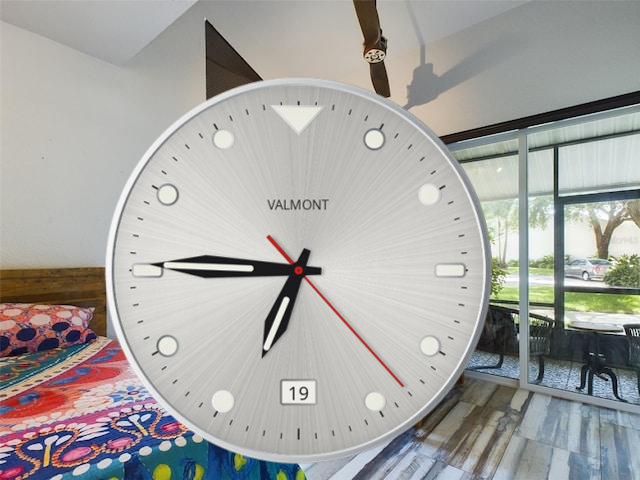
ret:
6,45,23
